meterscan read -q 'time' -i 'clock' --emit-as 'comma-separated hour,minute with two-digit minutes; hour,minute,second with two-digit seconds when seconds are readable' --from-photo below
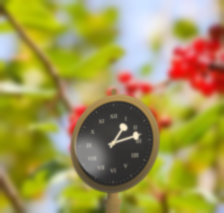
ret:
1,13
